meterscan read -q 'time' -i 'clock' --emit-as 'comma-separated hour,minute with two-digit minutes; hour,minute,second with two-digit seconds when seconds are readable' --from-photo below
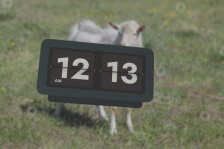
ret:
12,13
